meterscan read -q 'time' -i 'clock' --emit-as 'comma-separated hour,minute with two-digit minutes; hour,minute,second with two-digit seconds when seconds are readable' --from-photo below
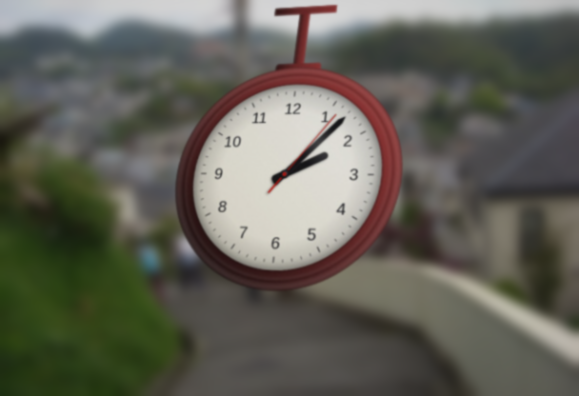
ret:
2,07,06
